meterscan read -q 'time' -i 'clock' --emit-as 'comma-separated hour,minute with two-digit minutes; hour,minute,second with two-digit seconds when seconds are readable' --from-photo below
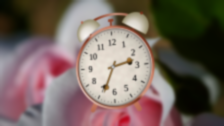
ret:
2,34
